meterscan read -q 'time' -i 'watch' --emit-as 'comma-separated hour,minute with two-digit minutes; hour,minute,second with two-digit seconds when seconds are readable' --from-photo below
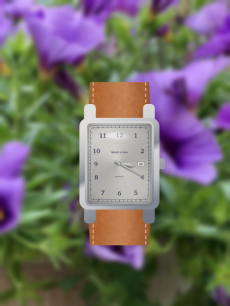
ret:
3,20
